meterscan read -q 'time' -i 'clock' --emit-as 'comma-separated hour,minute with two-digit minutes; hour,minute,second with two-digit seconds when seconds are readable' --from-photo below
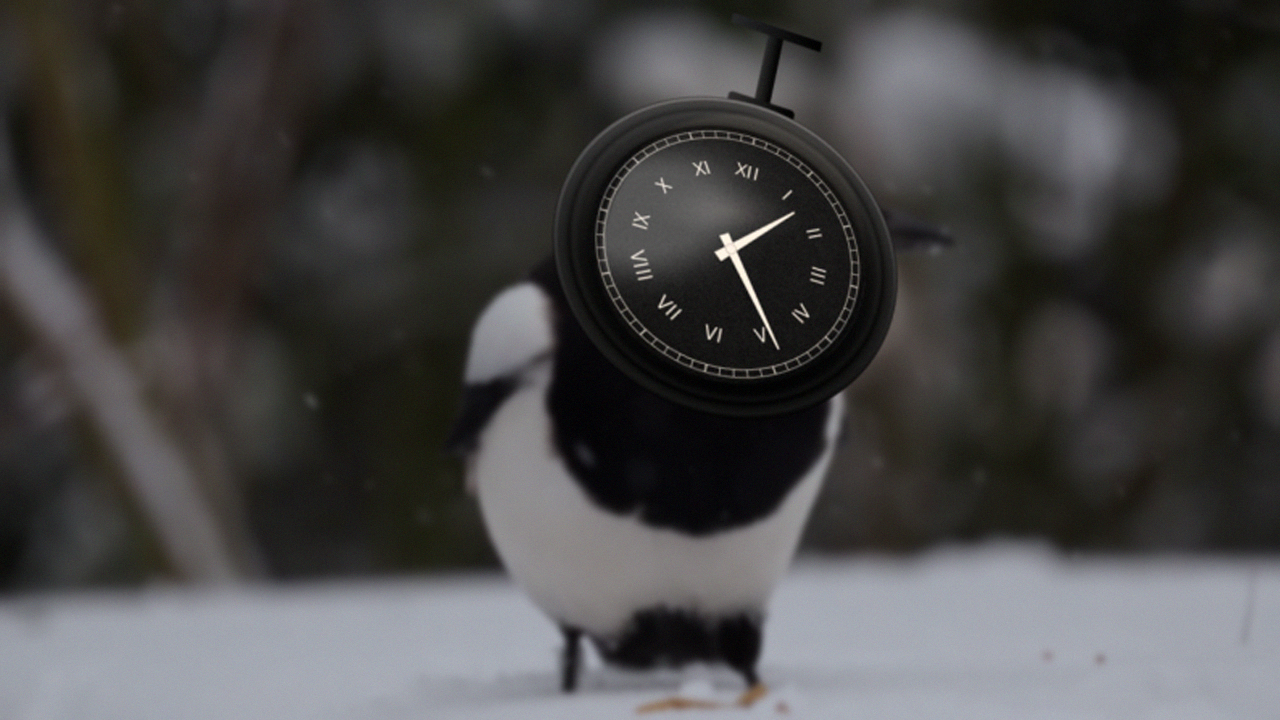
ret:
1,24
